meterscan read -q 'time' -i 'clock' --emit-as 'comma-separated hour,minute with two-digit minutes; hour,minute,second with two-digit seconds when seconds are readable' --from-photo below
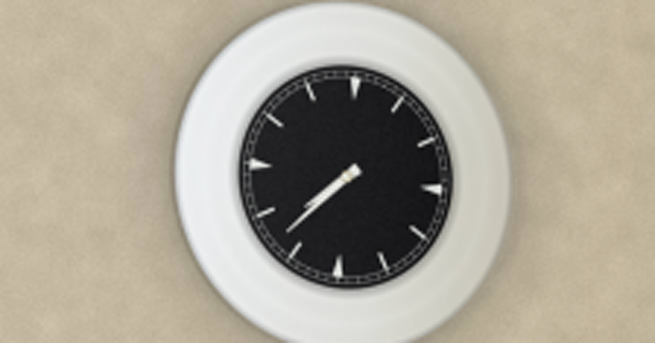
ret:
7,37
